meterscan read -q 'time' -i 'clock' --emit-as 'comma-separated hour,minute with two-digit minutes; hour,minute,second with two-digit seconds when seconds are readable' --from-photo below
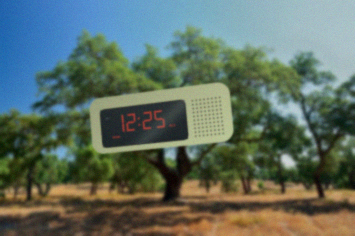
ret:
12,25
